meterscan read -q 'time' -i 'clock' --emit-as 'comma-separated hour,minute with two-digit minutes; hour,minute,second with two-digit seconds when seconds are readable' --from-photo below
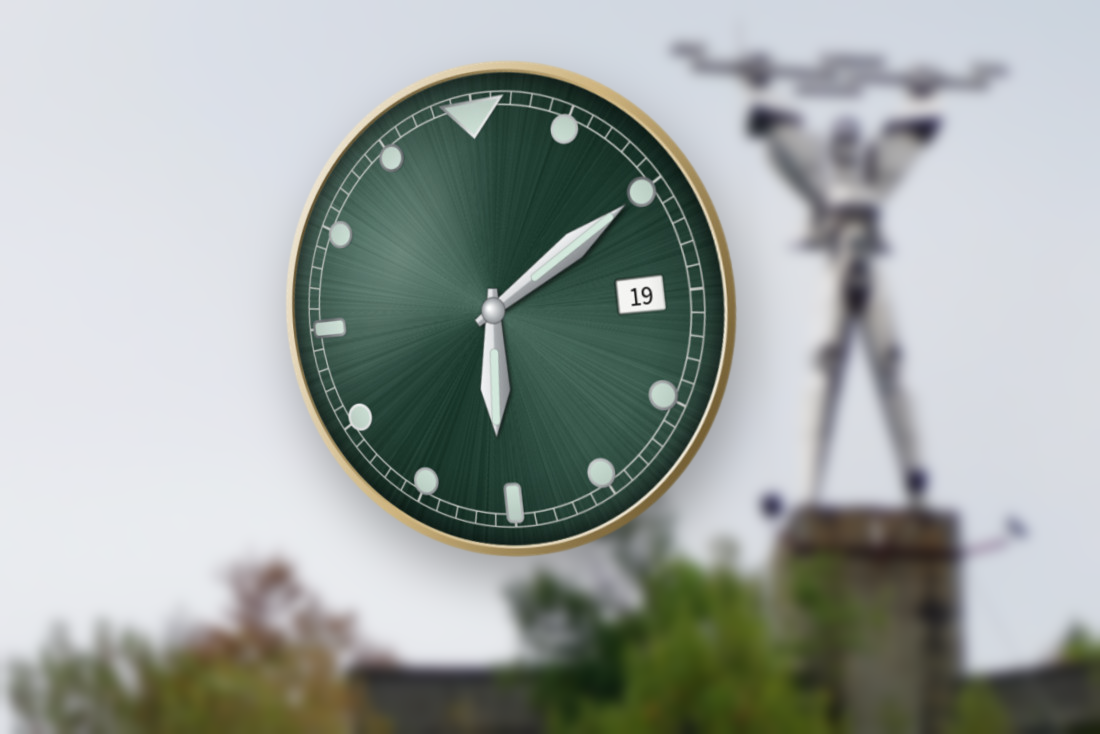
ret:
6,10
